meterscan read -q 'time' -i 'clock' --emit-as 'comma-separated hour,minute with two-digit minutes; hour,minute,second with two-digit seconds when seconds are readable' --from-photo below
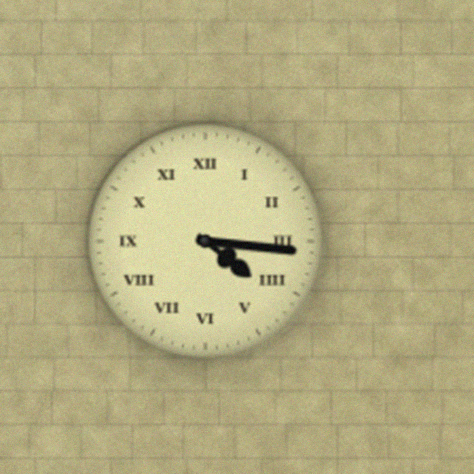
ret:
4,16
